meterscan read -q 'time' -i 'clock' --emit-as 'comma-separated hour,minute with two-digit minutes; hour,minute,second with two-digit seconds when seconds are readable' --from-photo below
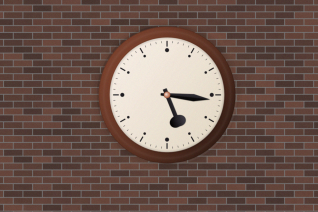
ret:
5,16
